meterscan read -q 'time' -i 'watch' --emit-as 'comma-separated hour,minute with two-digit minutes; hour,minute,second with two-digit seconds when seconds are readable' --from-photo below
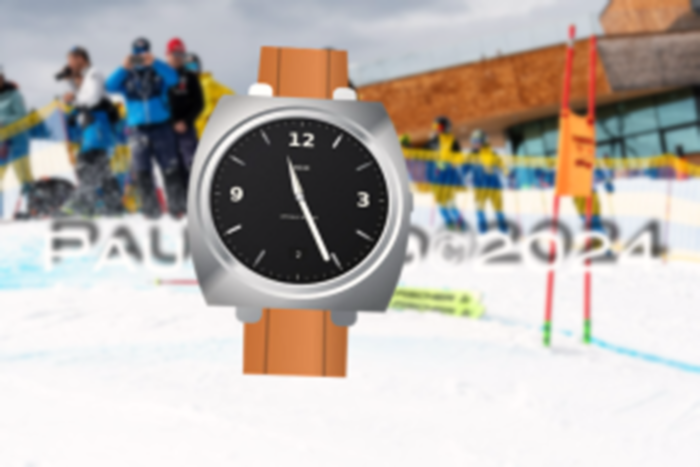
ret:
11,26
